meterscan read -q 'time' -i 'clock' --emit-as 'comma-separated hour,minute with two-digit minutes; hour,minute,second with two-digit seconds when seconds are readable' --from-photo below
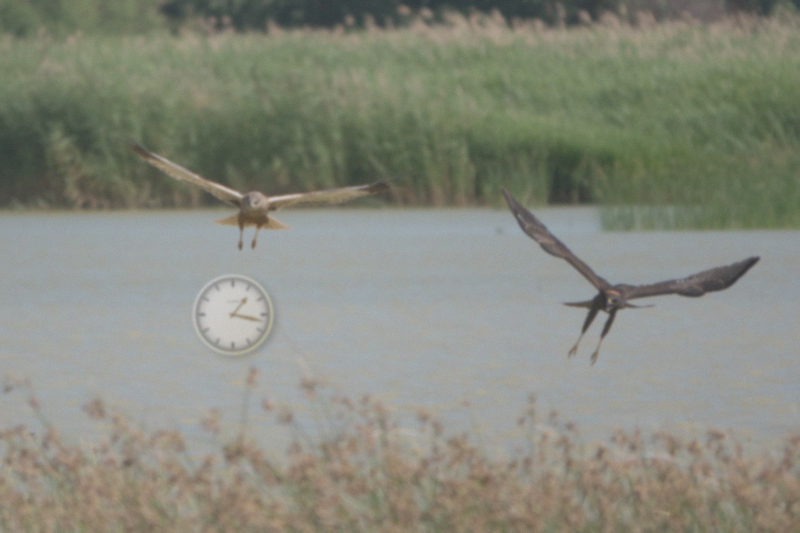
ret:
1,17
